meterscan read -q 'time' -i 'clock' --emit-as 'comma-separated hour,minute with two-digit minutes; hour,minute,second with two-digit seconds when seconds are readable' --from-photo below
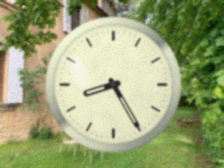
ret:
8,25
